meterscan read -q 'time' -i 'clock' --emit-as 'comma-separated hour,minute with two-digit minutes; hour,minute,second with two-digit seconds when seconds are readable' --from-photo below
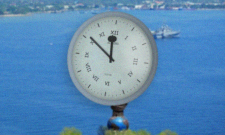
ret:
11,51
